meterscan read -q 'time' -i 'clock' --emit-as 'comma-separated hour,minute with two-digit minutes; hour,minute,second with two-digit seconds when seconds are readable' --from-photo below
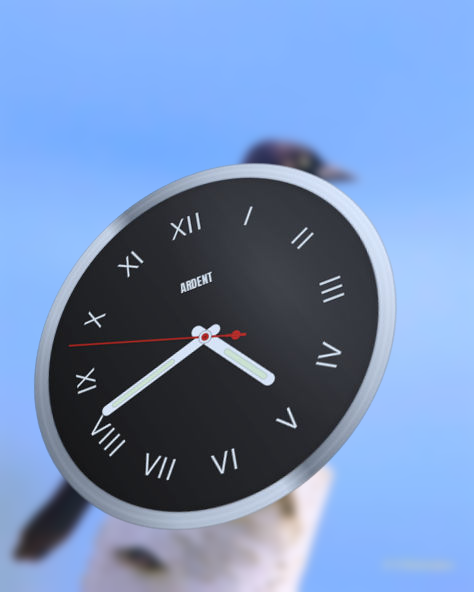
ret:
4,41,48
